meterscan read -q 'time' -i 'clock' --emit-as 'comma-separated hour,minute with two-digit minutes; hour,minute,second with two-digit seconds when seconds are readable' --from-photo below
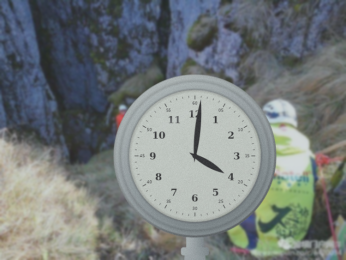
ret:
4,01
